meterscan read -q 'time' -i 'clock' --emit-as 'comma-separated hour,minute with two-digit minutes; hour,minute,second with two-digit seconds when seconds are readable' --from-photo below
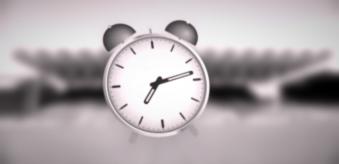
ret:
7,13
